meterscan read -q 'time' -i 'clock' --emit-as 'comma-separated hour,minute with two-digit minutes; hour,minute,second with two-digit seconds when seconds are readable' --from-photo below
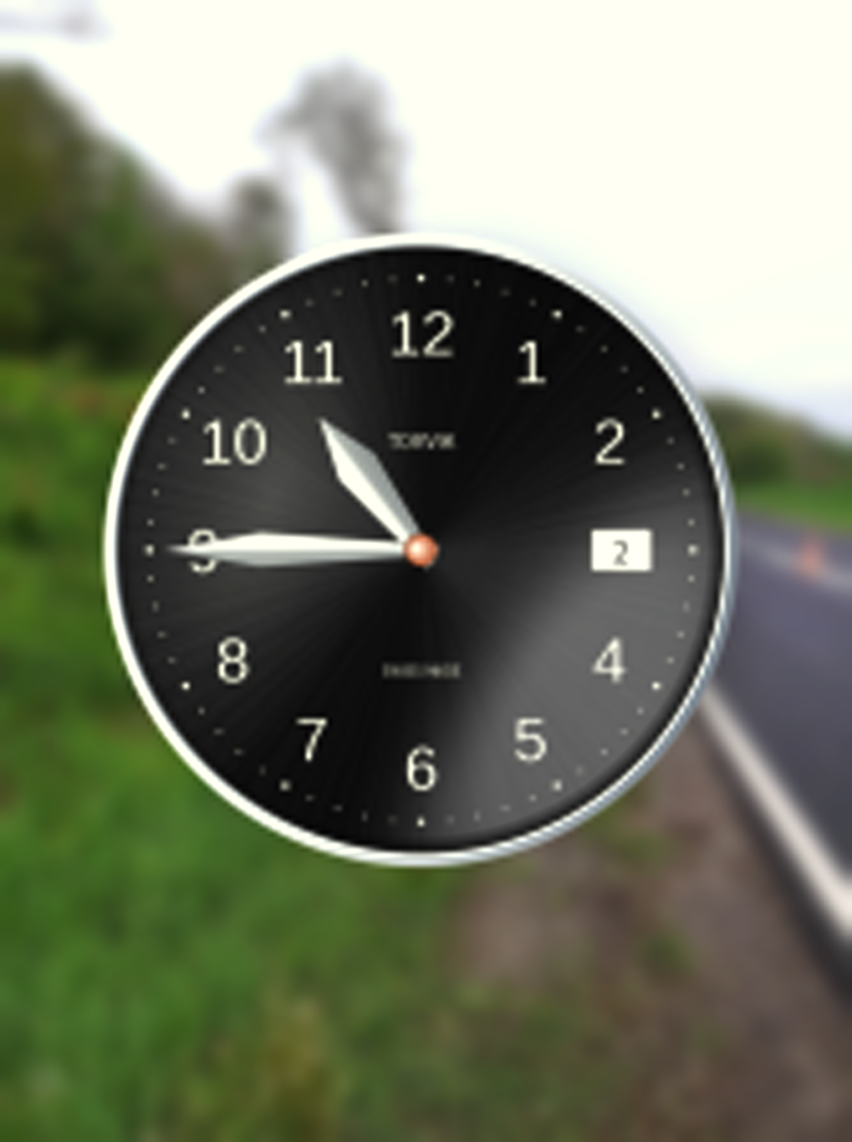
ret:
10,45
